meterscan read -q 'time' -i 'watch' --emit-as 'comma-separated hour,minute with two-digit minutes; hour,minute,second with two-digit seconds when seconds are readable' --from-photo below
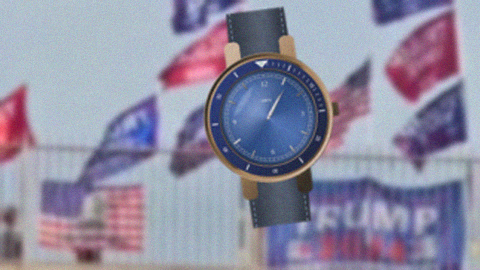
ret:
1,06
